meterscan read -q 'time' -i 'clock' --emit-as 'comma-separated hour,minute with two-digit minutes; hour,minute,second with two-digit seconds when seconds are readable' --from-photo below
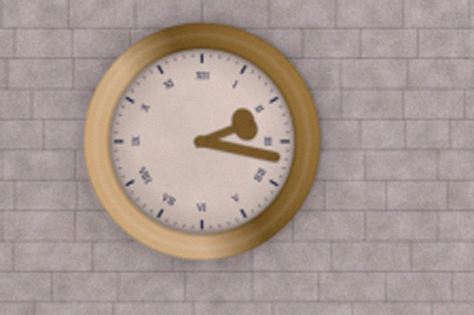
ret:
2,17
